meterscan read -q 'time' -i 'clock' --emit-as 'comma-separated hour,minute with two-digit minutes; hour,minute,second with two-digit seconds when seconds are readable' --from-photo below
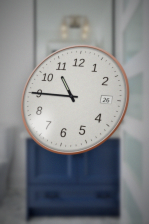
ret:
10,45
